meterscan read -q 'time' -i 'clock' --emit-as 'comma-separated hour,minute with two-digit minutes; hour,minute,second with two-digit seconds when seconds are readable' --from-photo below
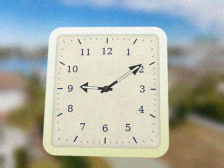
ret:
9,09
